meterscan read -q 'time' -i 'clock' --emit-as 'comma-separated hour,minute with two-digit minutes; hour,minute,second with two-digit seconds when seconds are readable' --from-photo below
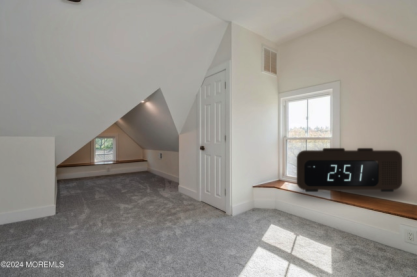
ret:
2,51
